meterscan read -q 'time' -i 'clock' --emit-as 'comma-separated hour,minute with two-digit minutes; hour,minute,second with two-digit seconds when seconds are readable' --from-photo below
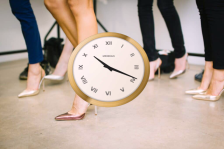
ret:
10,19
